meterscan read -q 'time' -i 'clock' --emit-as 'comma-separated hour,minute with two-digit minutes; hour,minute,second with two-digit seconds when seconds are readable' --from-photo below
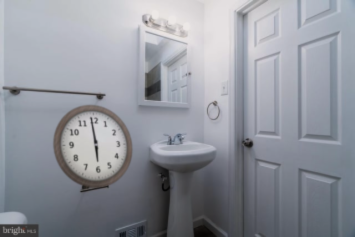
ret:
5,59
